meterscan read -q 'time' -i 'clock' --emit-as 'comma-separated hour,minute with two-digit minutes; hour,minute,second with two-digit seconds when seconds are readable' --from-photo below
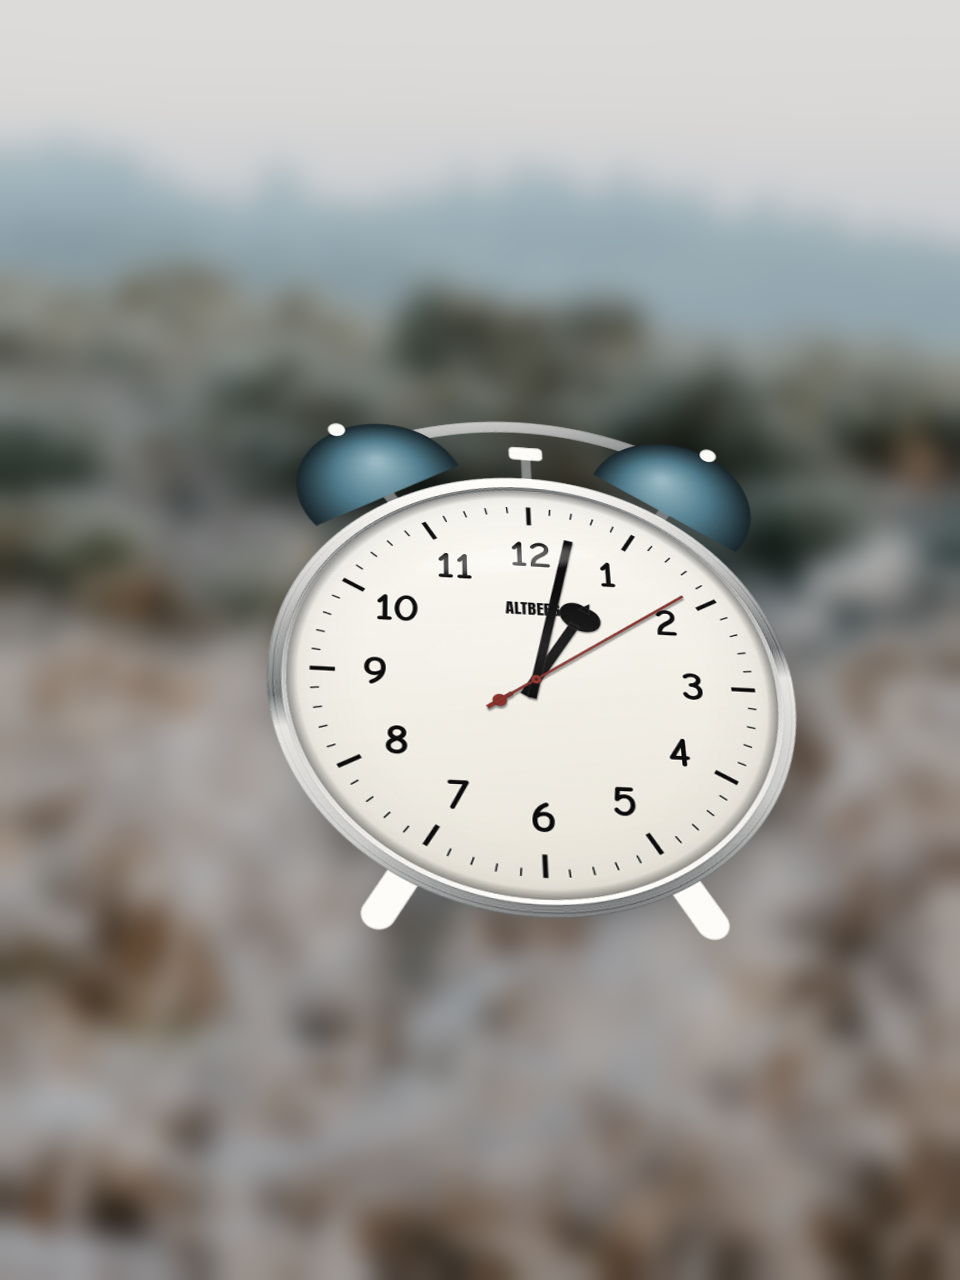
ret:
1,02,09
